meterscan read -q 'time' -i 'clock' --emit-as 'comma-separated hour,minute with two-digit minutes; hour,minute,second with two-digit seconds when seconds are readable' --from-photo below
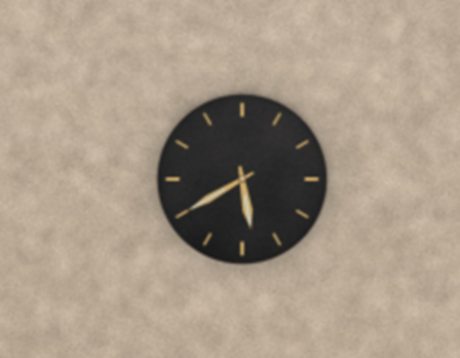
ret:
5,40
